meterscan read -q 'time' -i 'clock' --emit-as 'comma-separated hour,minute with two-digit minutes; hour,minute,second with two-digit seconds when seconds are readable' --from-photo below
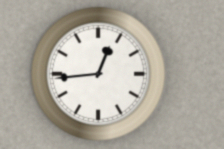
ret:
12,44
